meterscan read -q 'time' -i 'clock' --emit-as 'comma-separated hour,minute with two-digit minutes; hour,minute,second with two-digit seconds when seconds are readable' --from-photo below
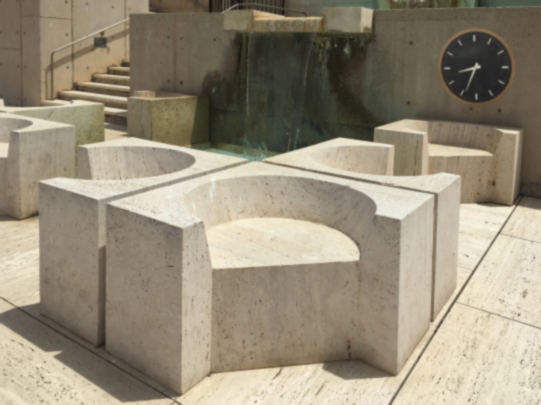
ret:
8,34
